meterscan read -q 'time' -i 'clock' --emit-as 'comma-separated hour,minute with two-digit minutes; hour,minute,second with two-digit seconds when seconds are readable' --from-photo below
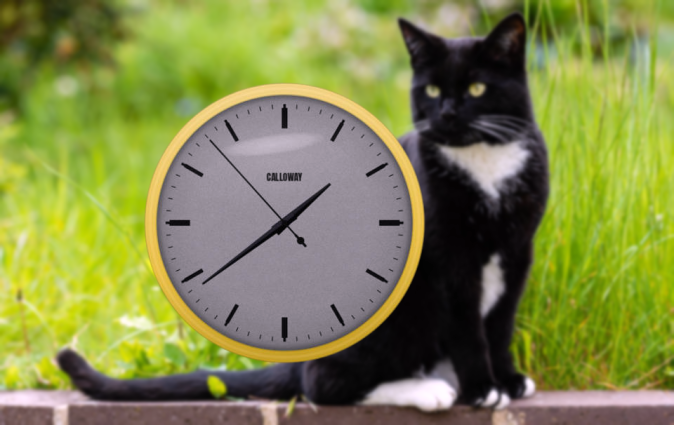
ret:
1,38,53
